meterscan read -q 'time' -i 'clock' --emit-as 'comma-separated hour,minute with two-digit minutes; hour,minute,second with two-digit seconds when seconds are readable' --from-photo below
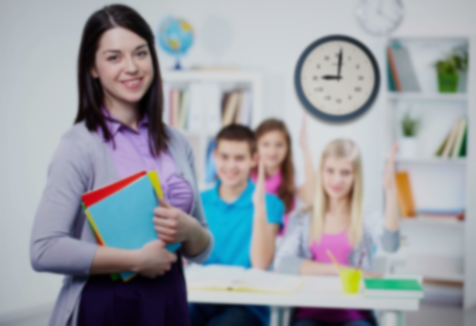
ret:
9,01
